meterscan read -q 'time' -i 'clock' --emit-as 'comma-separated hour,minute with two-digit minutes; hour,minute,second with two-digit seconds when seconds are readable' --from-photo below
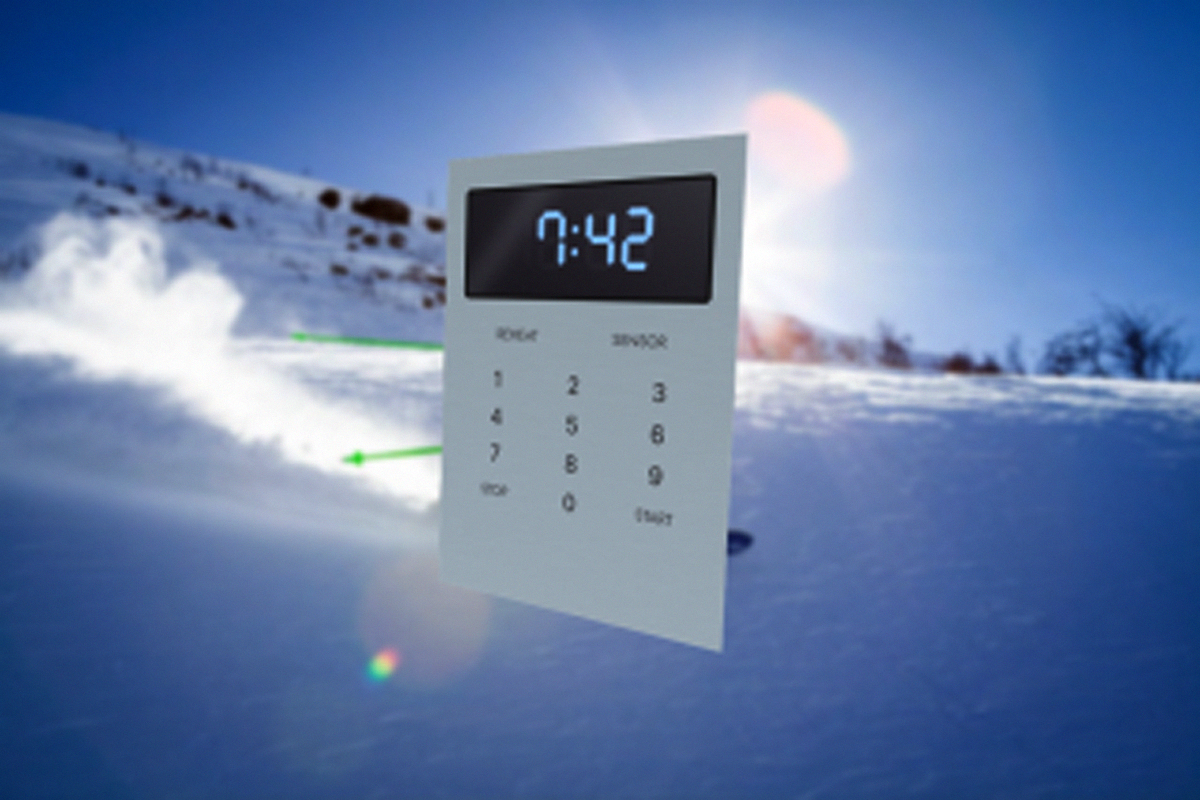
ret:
7,42
